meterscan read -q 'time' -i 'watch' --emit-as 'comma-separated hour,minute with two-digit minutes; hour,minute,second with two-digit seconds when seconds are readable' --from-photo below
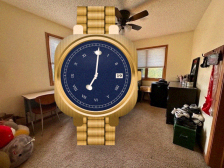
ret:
7,01
